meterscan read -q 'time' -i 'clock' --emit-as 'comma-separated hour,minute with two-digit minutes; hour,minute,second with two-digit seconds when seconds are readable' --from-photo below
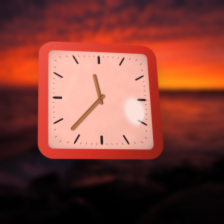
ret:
11,37
